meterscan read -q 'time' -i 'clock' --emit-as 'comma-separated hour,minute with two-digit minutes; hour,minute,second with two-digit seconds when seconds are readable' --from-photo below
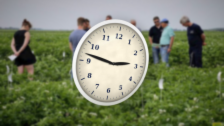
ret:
2,47
